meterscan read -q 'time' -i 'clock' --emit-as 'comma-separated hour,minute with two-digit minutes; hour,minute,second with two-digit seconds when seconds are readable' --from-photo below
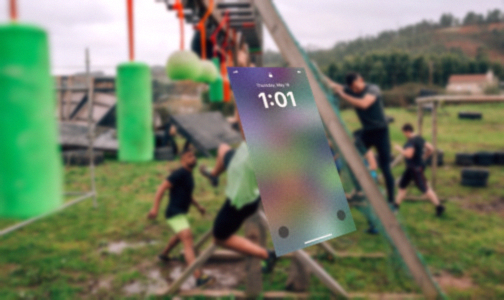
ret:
1,01
